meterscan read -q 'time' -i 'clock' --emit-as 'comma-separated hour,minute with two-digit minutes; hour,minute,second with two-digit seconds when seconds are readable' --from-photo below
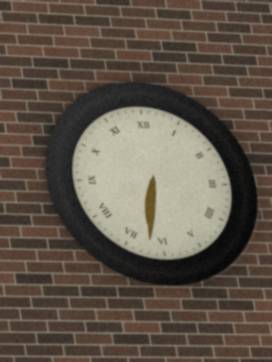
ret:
6,32
